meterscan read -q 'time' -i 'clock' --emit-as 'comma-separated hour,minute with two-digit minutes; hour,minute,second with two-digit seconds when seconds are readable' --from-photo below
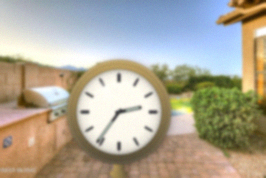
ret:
2,36
